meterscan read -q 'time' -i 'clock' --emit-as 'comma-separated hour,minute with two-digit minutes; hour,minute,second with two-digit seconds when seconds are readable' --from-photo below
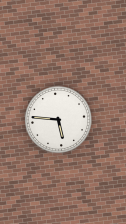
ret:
5,47
